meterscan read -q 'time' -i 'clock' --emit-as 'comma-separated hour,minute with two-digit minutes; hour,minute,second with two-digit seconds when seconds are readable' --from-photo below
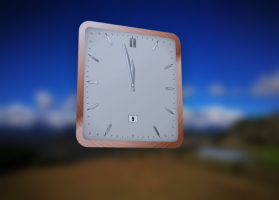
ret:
11,58
